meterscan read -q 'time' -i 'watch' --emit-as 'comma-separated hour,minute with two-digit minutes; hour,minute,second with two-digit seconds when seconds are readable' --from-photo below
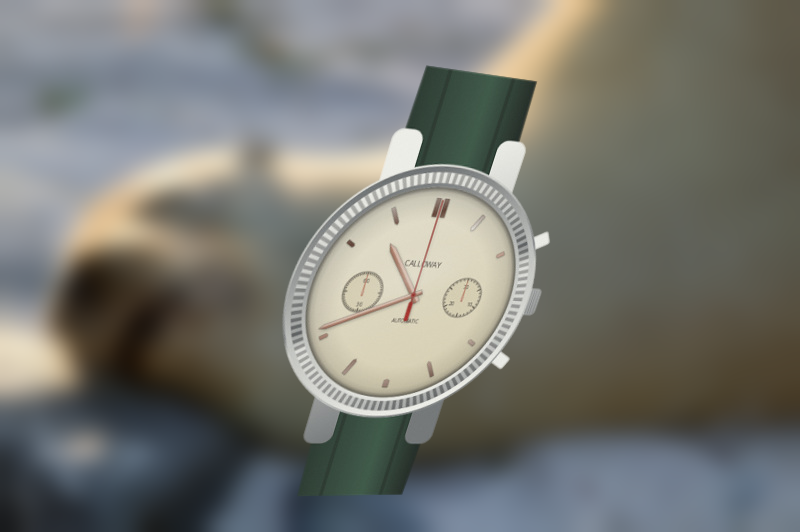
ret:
10,41
